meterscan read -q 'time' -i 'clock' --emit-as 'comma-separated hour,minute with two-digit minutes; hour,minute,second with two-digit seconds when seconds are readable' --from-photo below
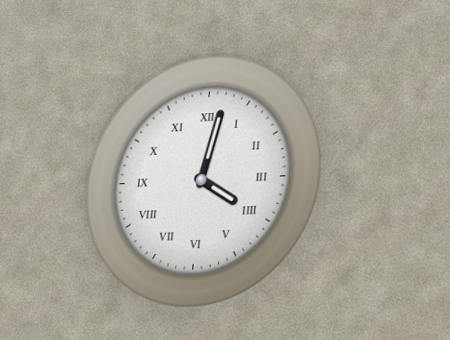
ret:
4,02
